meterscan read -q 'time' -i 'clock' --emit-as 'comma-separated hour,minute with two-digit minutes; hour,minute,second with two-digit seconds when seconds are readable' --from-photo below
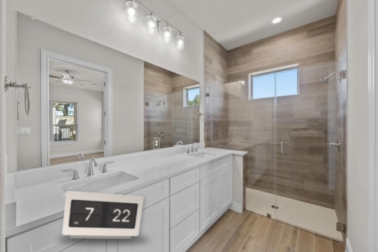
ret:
7,22
